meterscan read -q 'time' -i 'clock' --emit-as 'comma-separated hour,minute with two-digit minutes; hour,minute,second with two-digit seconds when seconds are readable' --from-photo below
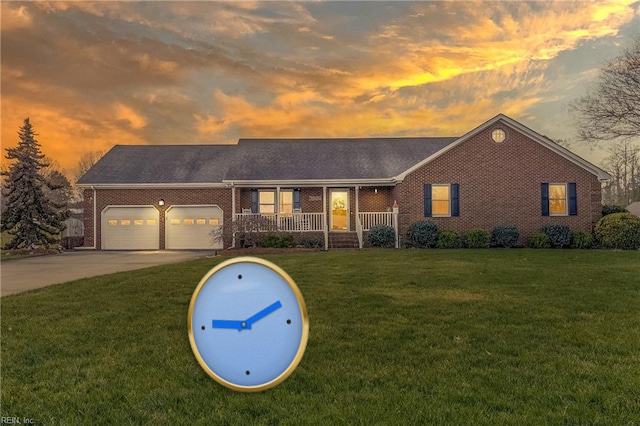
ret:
9,11
